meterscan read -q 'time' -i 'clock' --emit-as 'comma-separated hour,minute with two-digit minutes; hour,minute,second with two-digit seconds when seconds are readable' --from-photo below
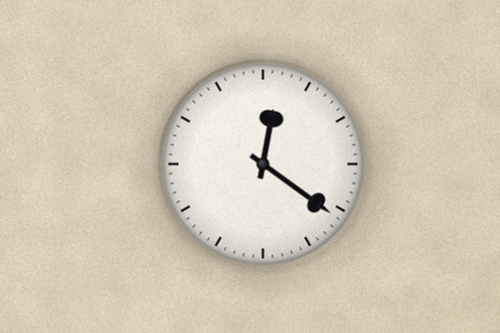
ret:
12,21
